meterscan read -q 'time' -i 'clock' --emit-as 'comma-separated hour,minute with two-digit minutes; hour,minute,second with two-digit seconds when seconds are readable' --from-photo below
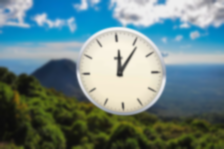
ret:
12,06
